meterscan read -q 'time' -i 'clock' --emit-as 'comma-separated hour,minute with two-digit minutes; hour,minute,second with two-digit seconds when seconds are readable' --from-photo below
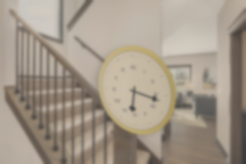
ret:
6,17
